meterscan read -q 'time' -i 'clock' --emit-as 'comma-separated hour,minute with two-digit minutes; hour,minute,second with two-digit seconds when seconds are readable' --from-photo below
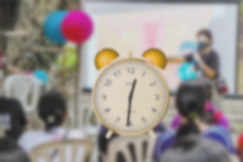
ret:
12,31
